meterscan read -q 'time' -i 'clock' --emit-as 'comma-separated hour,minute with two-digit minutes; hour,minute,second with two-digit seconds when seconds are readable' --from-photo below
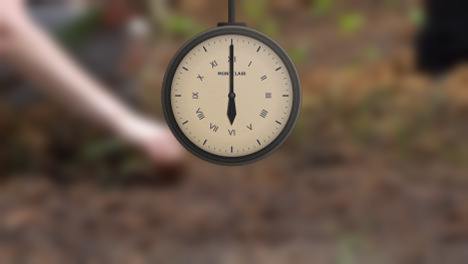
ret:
6,00
